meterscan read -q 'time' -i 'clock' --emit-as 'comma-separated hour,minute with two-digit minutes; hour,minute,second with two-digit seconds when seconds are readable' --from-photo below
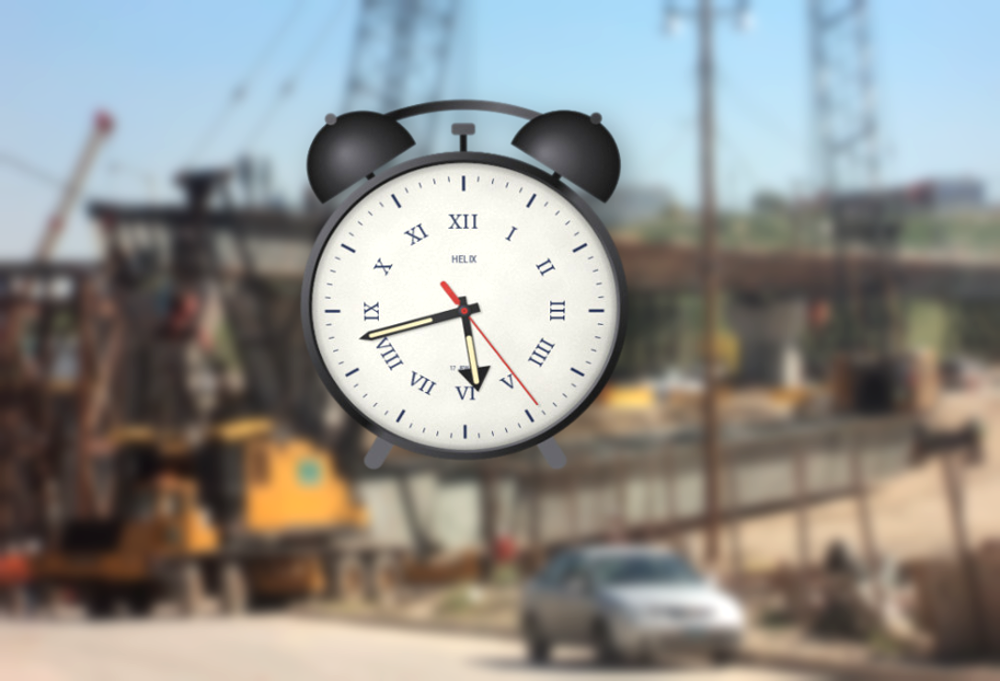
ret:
5,42,24
